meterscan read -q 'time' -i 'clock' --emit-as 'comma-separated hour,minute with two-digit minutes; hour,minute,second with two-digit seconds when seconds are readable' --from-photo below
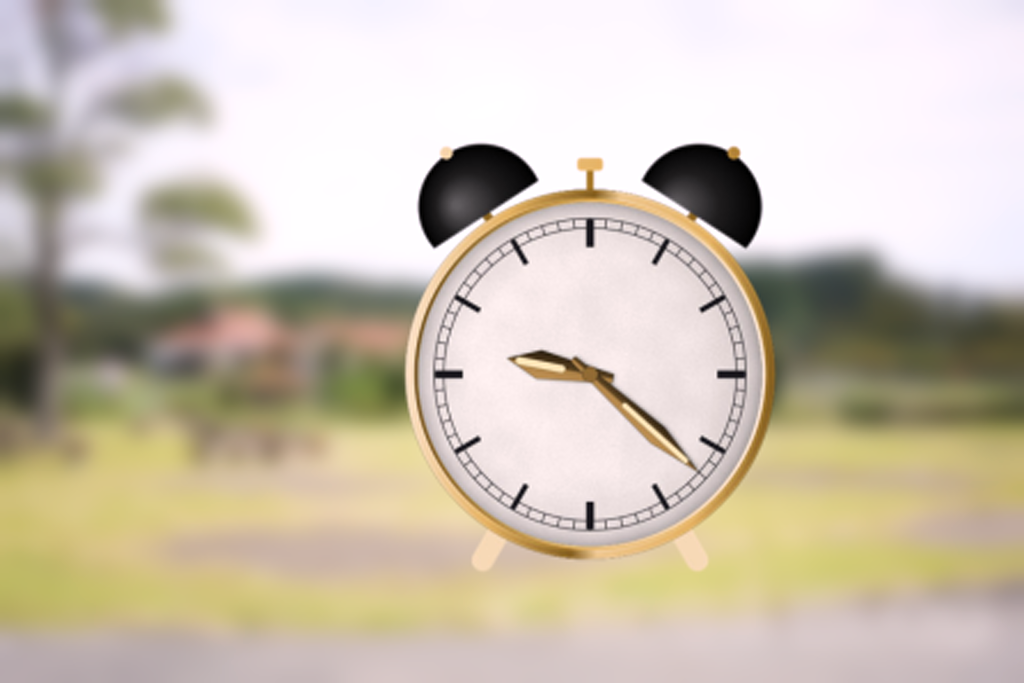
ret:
9,22
